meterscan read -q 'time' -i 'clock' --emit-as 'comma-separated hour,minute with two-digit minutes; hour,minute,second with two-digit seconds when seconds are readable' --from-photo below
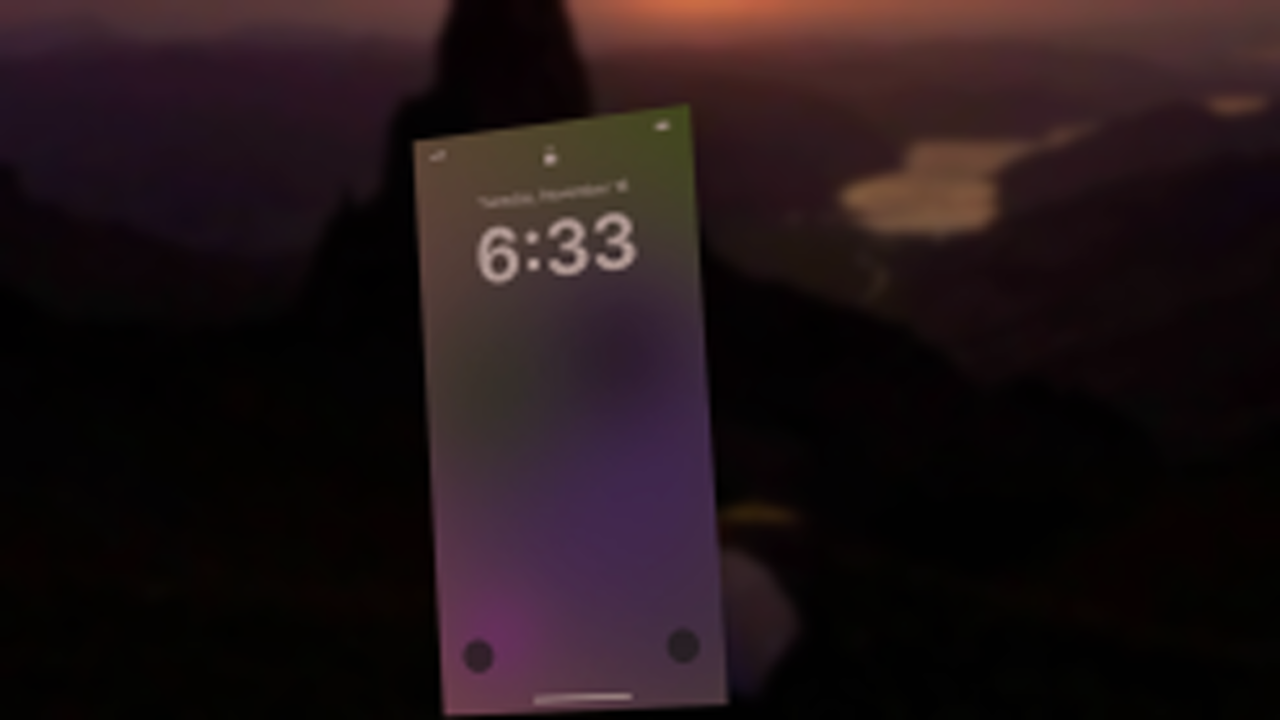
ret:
6,33
